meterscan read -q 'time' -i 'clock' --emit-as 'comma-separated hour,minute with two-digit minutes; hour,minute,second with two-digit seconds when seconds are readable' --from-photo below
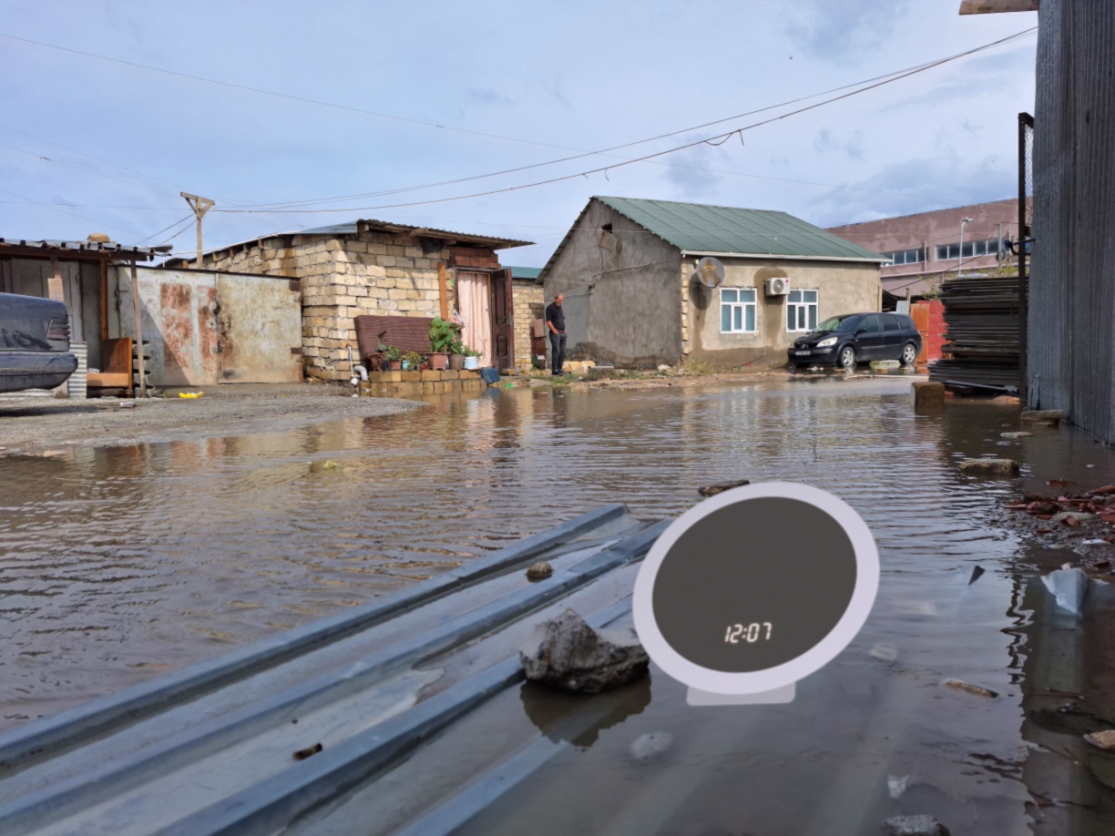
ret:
12,07
